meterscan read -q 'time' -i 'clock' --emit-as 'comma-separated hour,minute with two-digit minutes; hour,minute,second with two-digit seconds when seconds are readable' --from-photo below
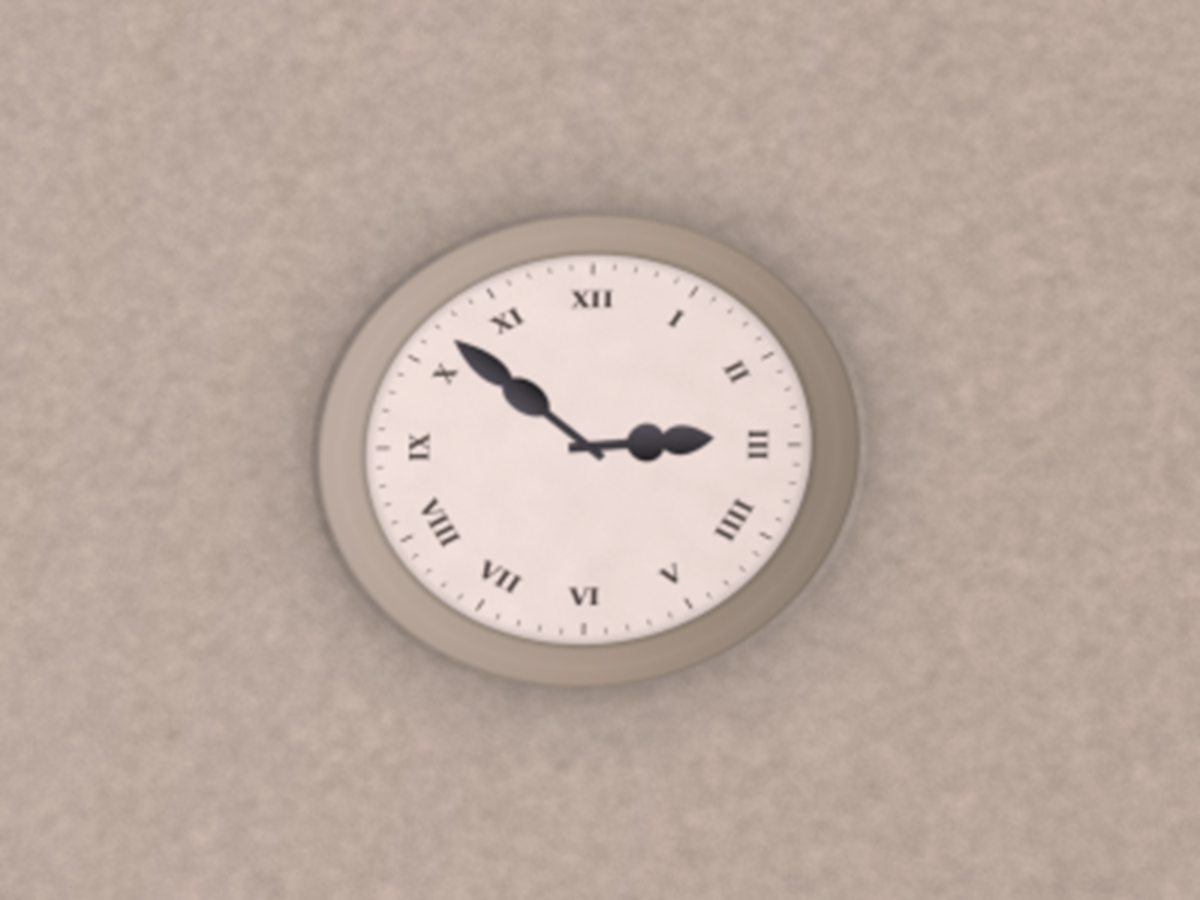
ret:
2,52
